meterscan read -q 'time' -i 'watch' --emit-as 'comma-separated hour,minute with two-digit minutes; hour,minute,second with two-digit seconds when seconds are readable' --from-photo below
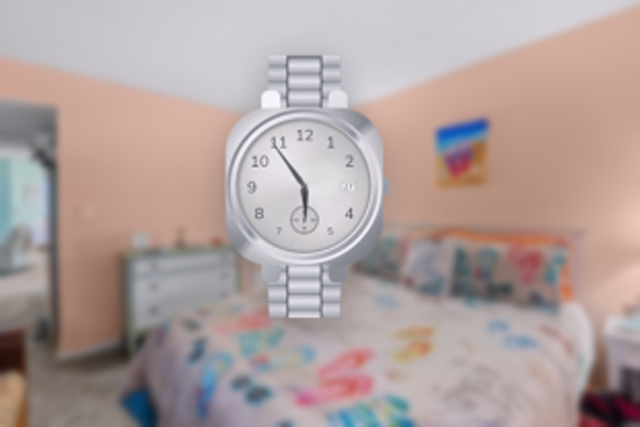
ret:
5,54
